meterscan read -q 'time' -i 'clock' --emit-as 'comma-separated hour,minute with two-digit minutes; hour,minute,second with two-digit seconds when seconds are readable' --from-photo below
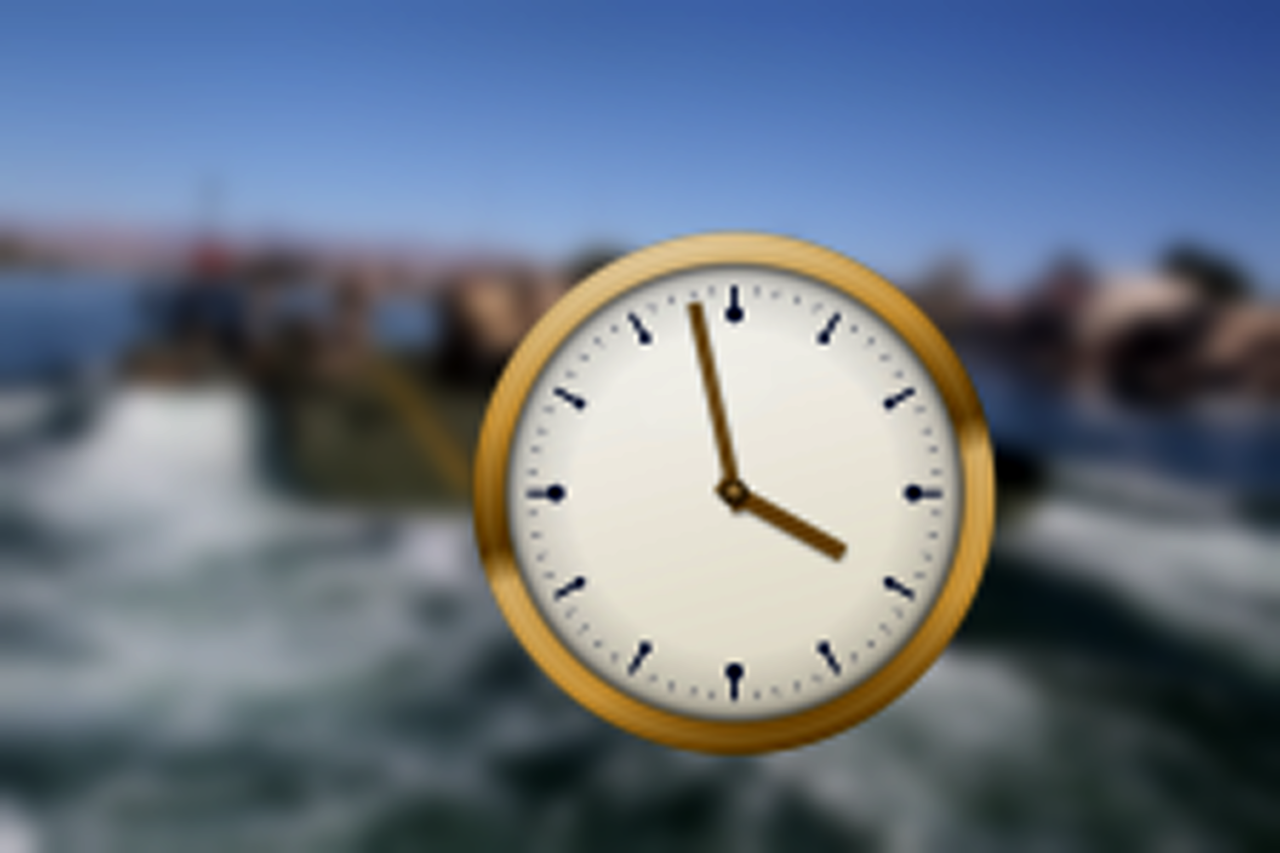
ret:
3,58
